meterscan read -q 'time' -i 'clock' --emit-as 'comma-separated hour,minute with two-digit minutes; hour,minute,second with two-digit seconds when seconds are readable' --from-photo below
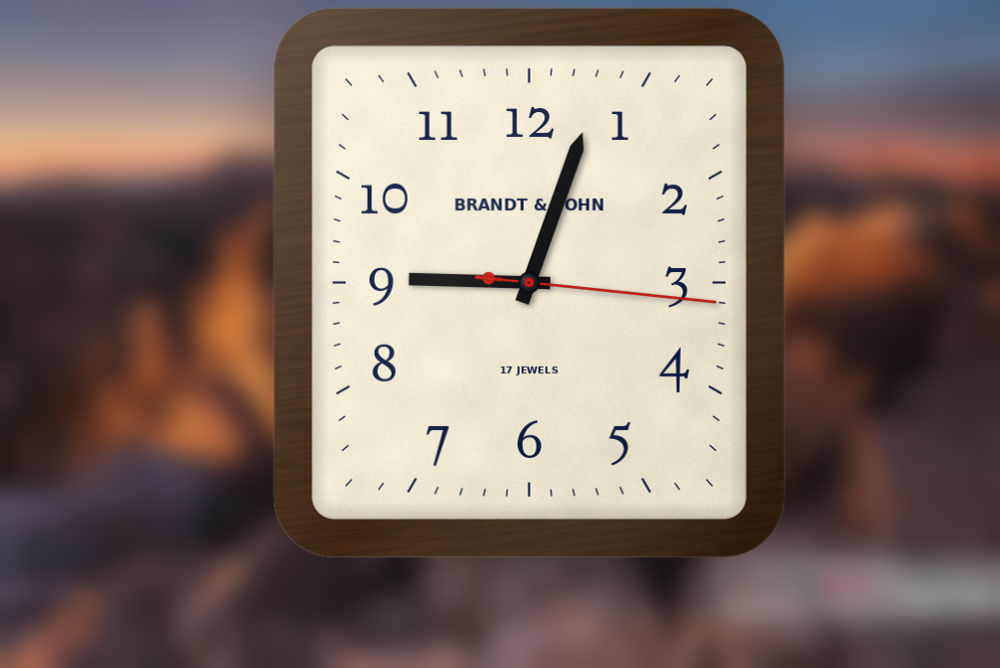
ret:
9,03,16
